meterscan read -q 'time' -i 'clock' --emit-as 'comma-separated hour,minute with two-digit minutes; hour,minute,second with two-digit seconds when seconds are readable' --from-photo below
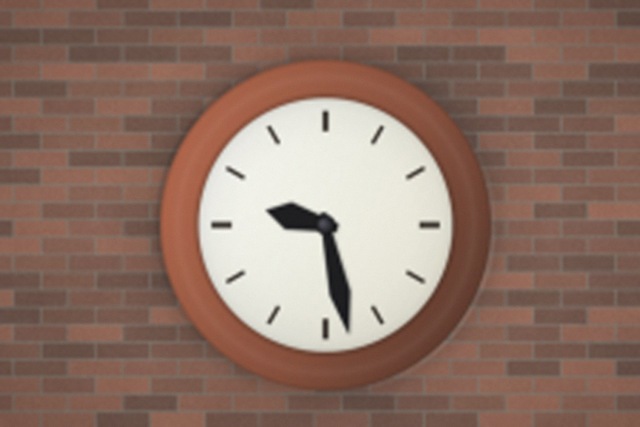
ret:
9,28
